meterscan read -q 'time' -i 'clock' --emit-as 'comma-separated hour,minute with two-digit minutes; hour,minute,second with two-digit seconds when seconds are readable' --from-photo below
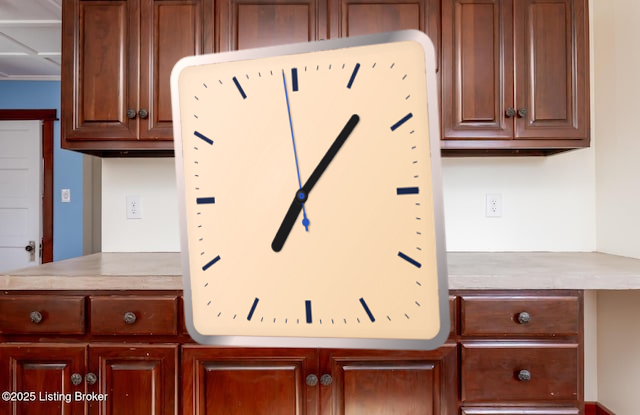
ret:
7,06,59
